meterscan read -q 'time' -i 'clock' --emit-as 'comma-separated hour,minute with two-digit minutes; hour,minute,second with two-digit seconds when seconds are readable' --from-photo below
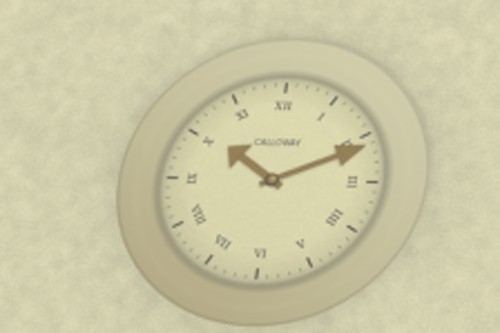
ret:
10,11
